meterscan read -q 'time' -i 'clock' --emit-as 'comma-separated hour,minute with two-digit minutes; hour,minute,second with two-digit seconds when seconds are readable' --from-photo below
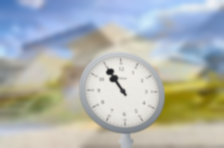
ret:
10,55
